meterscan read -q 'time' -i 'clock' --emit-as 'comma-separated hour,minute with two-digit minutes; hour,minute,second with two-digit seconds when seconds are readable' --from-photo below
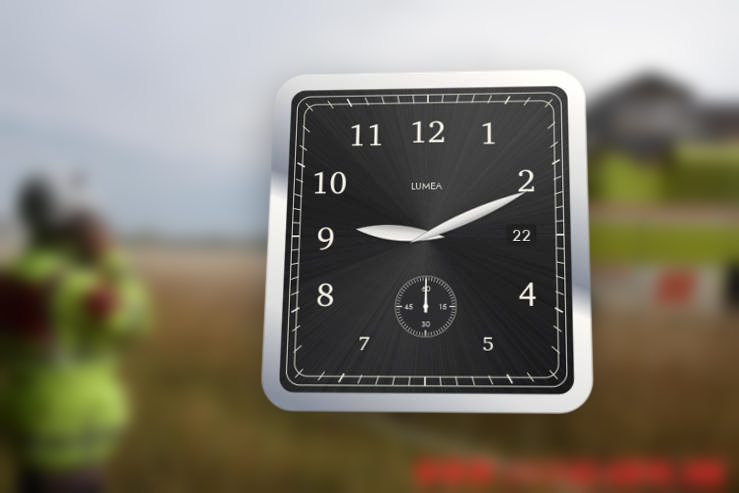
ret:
9,11
